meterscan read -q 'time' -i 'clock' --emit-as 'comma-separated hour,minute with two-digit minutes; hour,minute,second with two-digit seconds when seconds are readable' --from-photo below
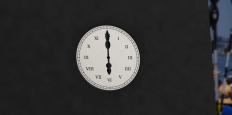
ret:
6,00
